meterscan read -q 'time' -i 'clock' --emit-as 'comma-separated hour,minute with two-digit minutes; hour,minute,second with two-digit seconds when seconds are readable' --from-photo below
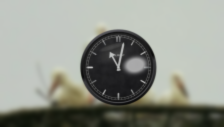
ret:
11,02
